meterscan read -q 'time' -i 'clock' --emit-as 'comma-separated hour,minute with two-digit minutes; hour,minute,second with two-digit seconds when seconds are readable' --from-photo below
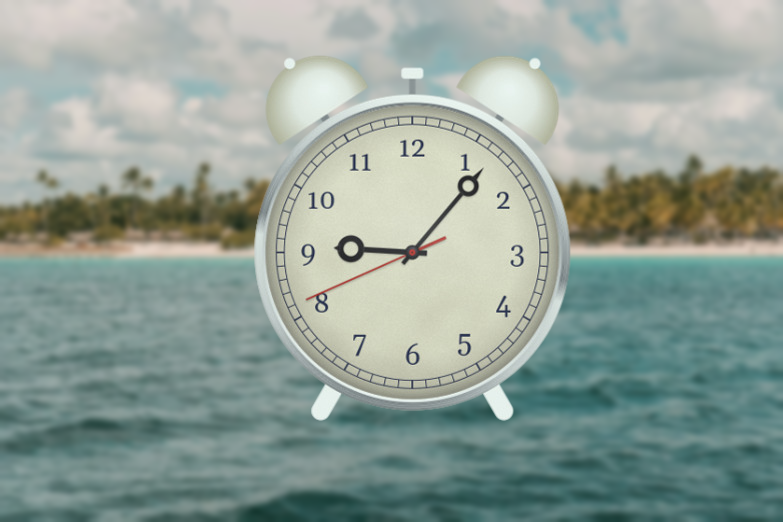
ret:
9,06,41
